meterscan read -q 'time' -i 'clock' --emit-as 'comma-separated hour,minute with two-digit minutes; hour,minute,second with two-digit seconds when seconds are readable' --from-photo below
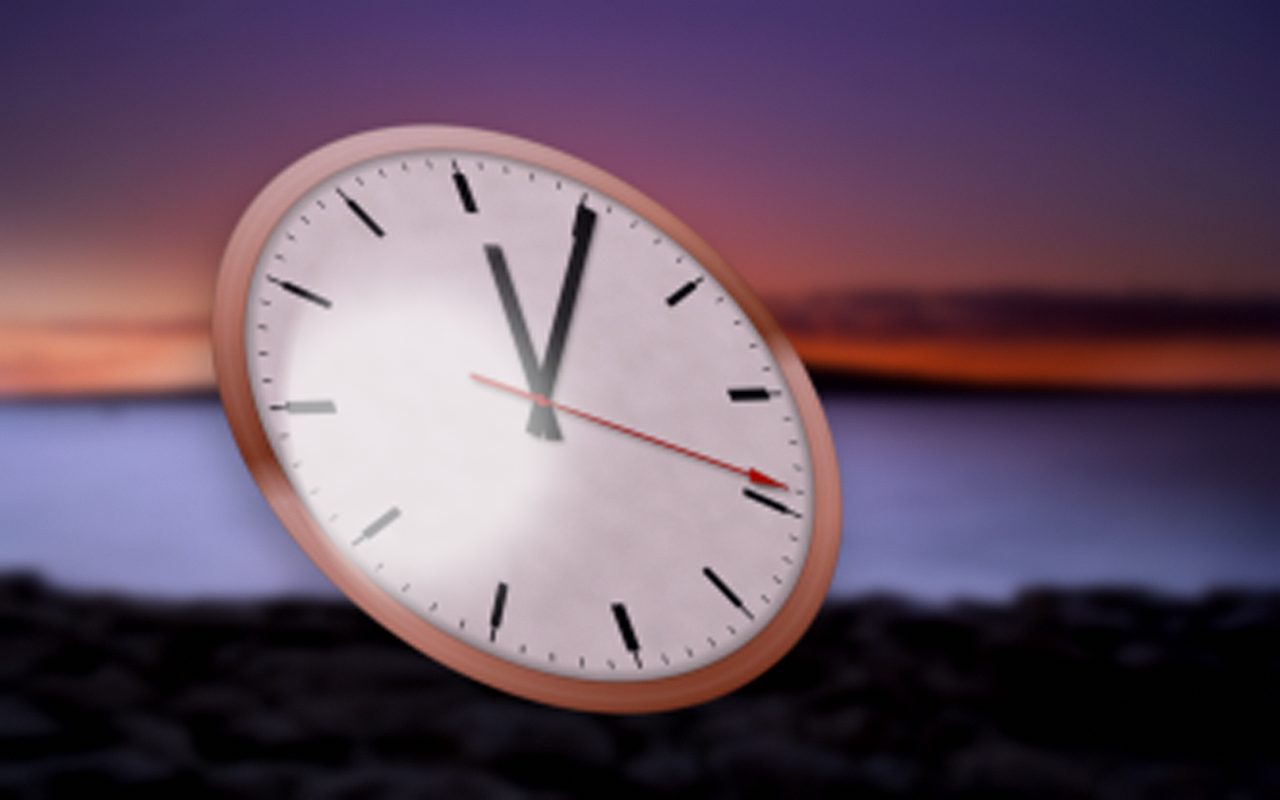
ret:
12,05,19
